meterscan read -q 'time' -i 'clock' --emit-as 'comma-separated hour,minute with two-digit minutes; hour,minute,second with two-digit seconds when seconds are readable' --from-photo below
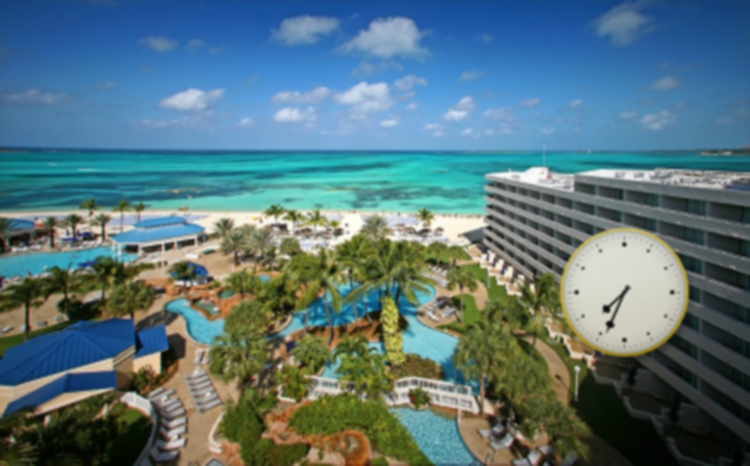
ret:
7,34
